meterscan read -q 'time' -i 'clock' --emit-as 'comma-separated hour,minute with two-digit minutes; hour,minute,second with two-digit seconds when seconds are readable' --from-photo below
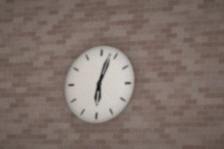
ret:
6,03
